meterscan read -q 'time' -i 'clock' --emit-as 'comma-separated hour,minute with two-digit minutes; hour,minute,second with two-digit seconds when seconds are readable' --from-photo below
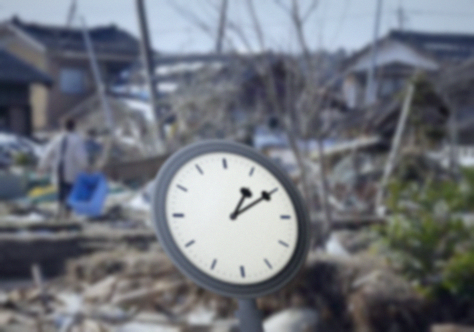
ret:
1,10
